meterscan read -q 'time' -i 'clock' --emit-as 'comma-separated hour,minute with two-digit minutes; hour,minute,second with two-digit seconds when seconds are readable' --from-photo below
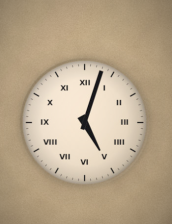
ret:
5,03
